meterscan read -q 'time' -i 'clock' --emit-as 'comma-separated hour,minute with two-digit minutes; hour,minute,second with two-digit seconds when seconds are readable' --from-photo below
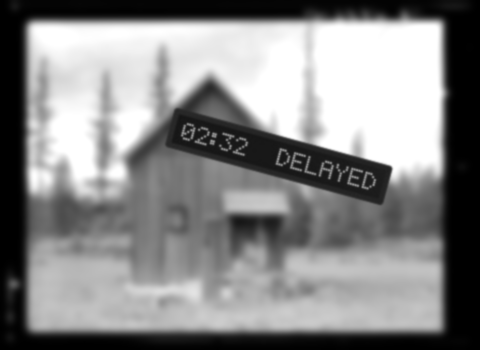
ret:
2,32
